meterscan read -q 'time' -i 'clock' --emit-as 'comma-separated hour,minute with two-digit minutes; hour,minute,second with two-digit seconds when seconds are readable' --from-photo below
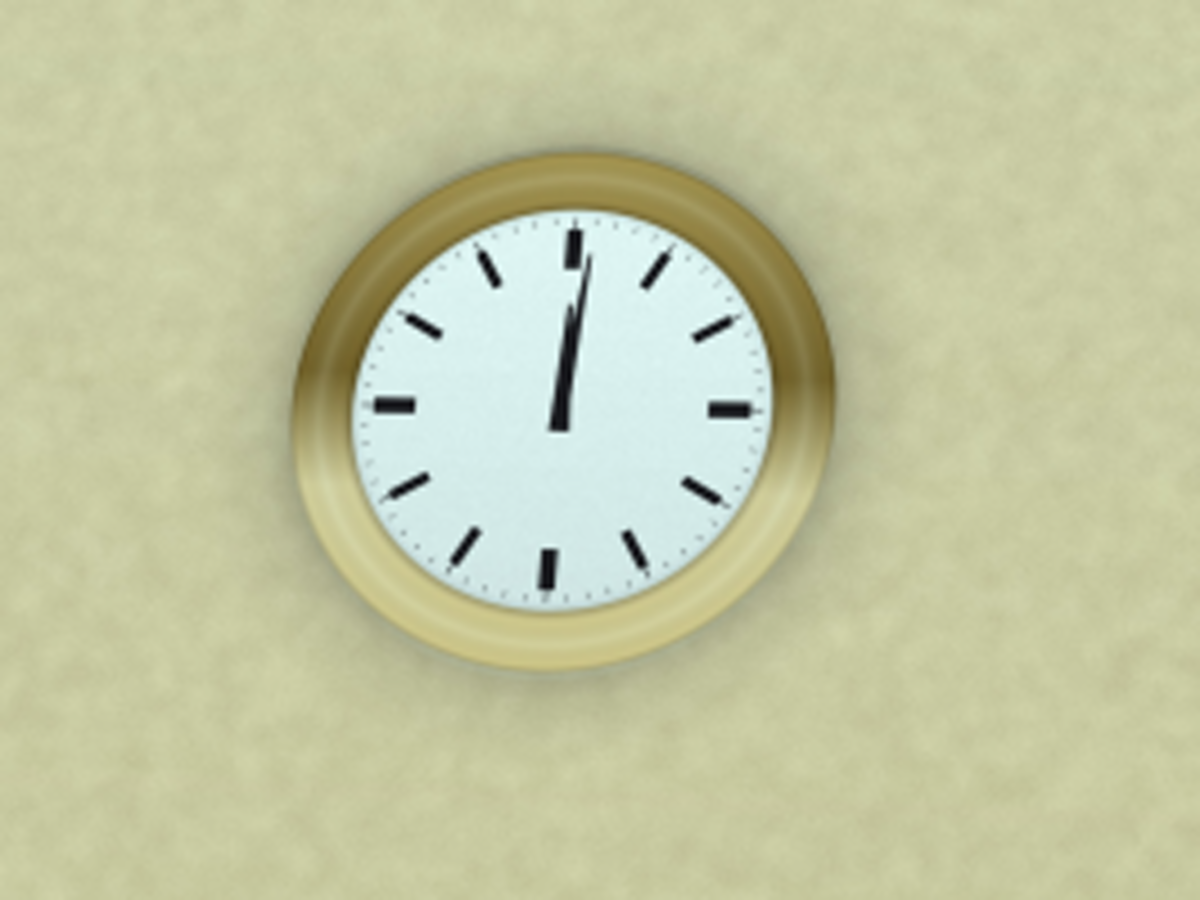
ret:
12,01
